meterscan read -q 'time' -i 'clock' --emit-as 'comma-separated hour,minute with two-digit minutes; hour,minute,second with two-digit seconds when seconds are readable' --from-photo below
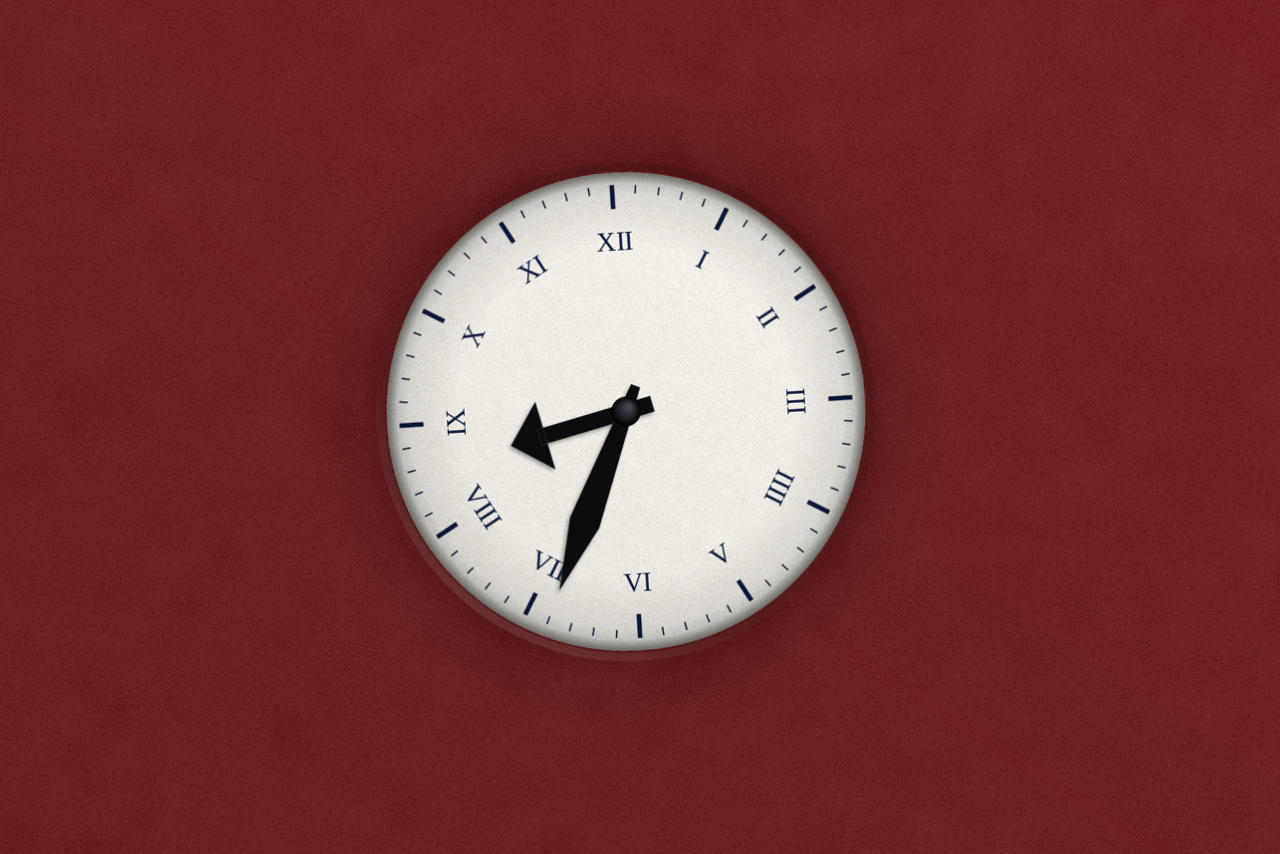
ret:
8,34
